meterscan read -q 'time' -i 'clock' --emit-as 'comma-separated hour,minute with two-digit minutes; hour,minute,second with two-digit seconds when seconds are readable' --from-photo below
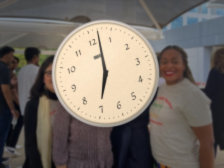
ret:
7,02
